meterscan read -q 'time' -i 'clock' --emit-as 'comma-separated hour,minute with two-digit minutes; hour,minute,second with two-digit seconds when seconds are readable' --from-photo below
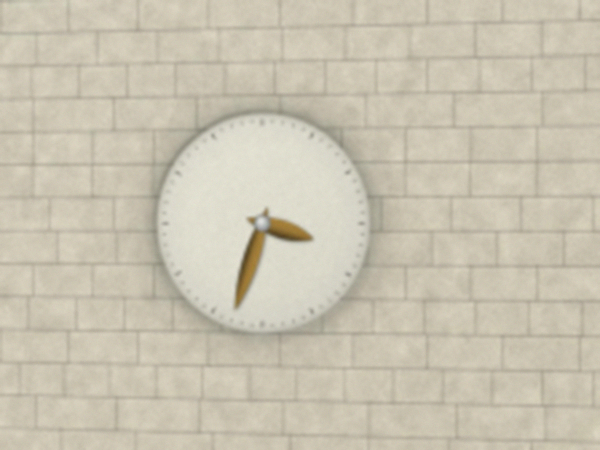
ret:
3,33
